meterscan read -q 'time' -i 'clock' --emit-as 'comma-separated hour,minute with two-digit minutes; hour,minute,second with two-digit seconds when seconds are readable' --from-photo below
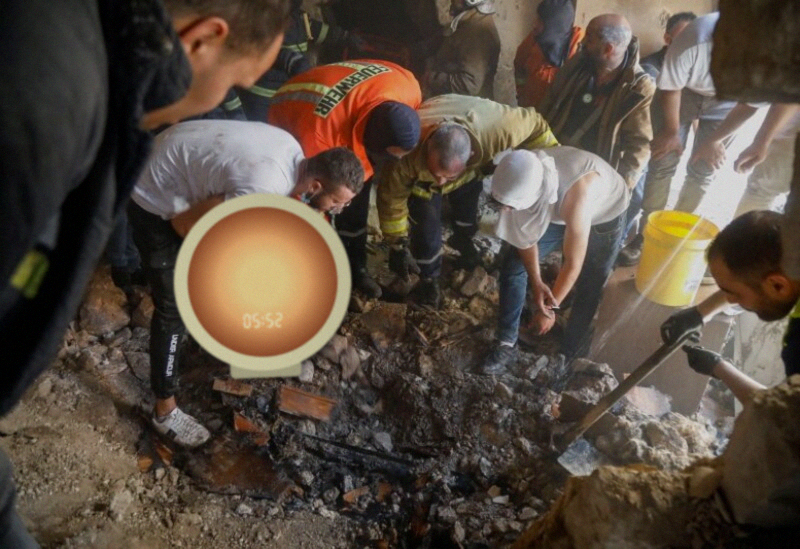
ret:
5,52
